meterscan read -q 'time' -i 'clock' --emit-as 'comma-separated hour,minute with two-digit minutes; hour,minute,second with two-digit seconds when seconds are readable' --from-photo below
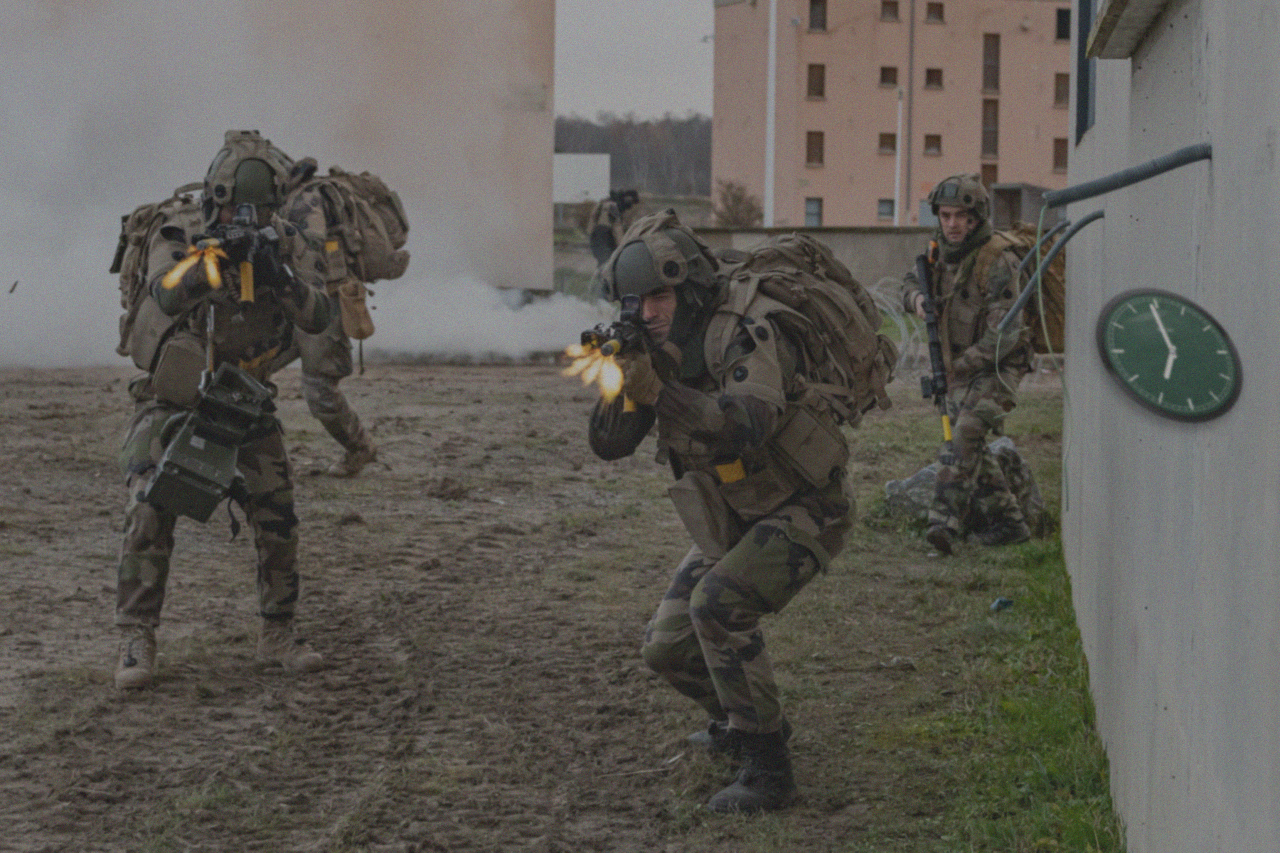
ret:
6,59
